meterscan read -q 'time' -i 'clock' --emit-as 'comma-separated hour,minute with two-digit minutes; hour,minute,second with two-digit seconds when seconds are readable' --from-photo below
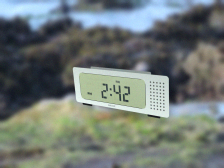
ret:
2,42
